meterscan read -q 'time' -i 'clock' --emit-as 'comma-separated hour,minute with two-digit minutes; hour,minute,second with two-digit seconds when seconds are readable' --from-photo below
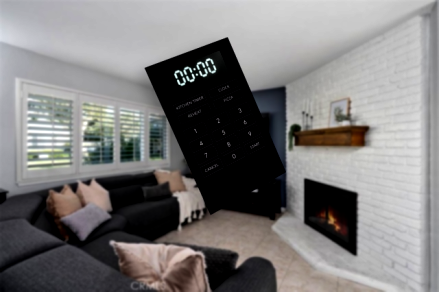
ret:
0,00
